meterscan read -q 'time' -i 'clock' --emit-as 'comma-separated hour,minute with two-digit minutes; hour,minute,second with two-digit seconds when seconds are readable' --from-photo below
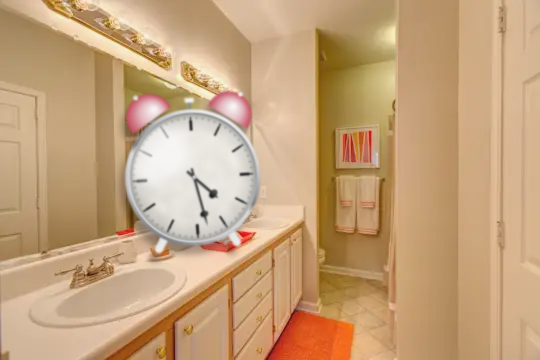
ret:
4,28
